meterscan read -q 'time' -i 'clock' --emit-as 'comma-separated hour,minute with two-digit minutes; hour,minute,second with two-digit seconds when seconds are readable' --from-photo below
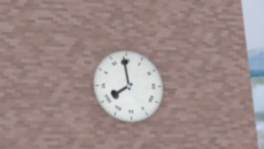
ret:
7,59
